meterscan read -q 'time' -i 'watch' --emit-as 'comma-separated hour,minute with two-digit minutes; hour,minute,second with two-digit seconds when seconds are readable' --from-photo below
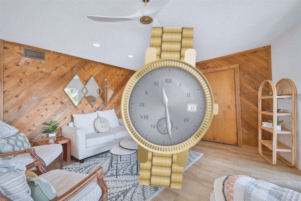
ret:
11,28
